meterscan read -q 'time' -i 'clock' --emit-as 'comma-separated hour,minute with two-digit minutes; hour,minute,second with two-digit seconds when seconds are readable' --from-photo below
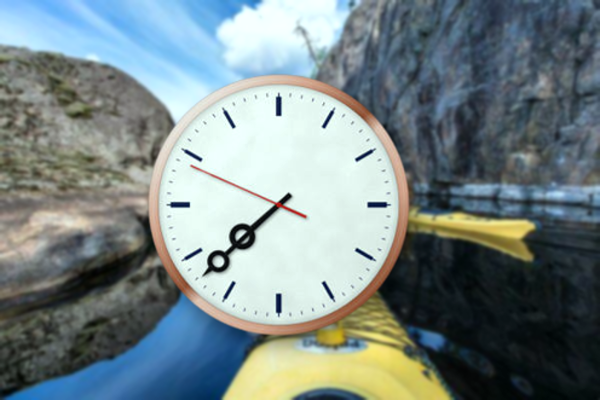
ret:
7,37,49
